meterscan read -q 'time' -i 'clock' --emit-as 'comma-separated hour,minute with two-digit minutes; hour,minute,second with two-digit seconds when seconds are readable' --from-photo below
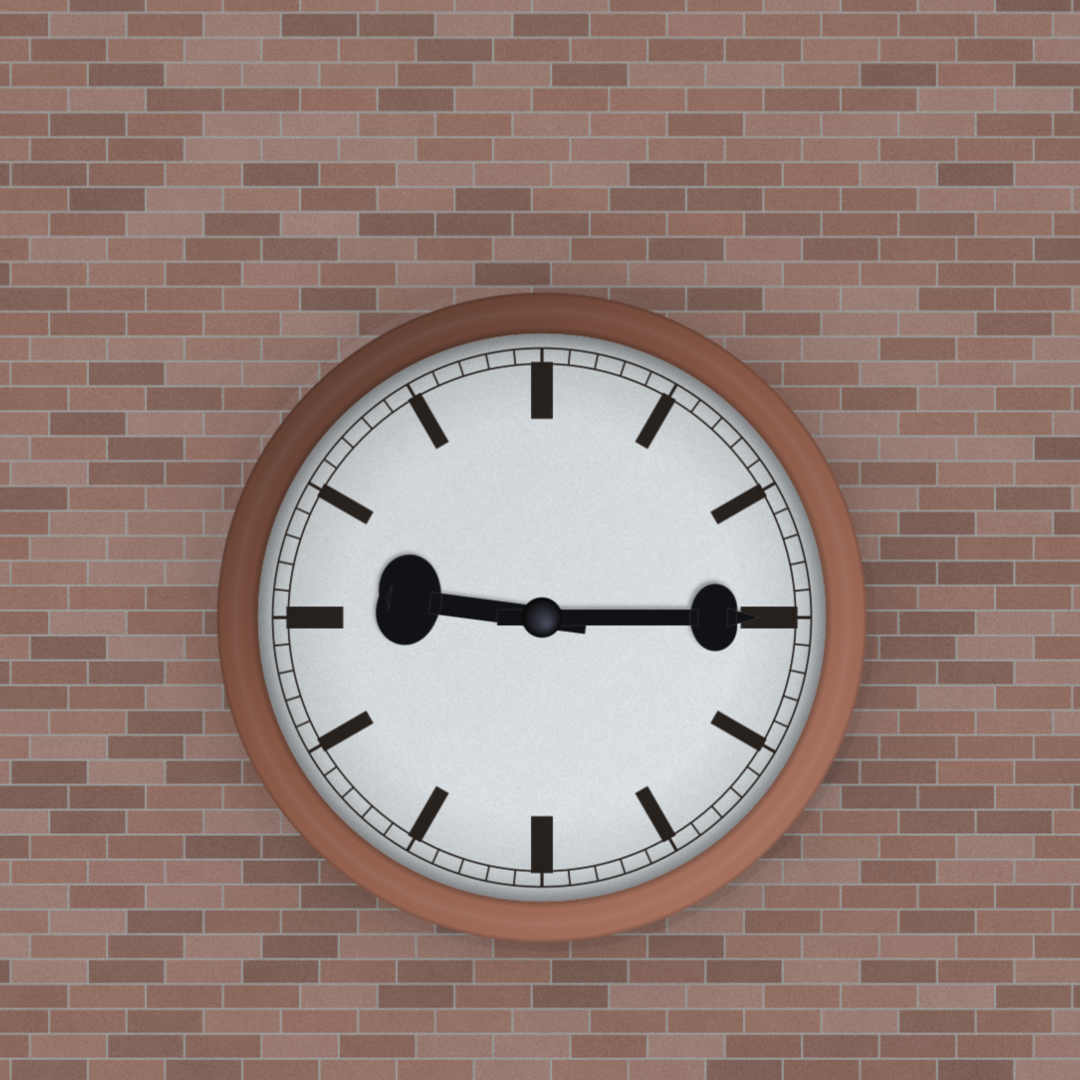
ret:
9,15
